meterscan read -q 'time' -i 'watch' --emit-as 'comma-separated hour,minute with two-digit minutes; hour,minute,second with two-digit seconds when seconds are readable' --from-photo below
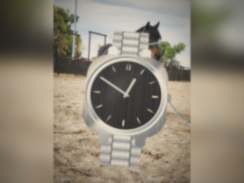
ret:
12,50
